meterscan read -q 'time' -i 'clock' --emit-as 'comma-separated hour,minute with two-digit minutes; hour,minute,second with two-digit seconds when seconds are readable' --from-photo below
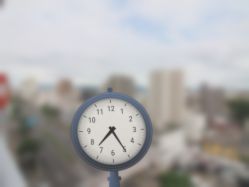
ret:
7,25
